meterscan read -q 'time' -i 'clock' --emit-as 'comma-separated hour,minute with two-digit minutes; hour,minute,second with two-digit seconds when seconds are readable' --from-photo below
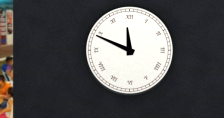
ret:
11,49
